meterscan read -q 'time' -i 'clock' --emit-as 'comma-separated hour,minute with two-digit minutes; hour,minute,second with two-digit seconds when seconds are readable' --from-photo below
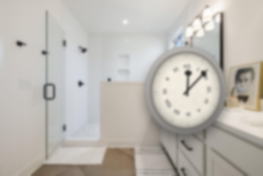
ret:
12,08
